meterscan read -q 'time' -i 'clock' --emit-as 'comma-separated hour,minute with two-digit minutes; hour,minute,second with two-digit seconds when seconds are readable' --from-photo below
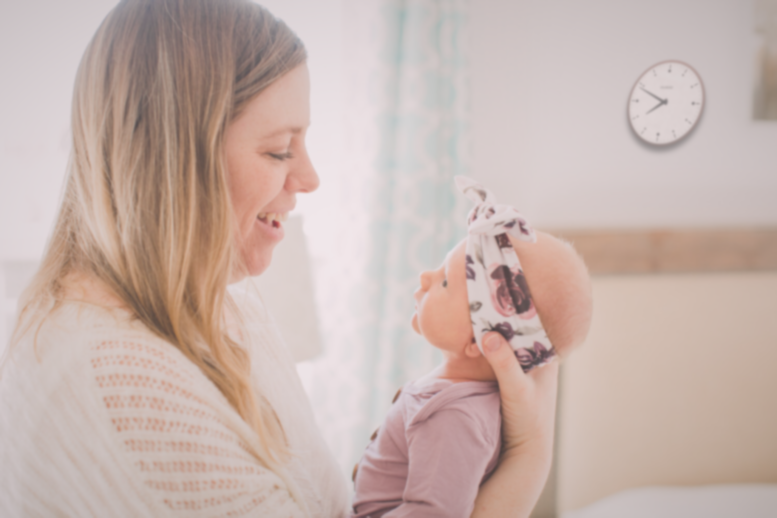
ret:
7,49
